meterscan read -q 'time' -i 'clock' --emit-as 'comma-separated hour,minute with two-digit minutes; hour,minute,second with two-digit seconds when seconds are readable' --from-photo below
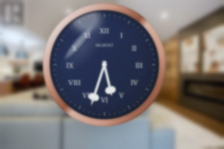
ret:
5,33
